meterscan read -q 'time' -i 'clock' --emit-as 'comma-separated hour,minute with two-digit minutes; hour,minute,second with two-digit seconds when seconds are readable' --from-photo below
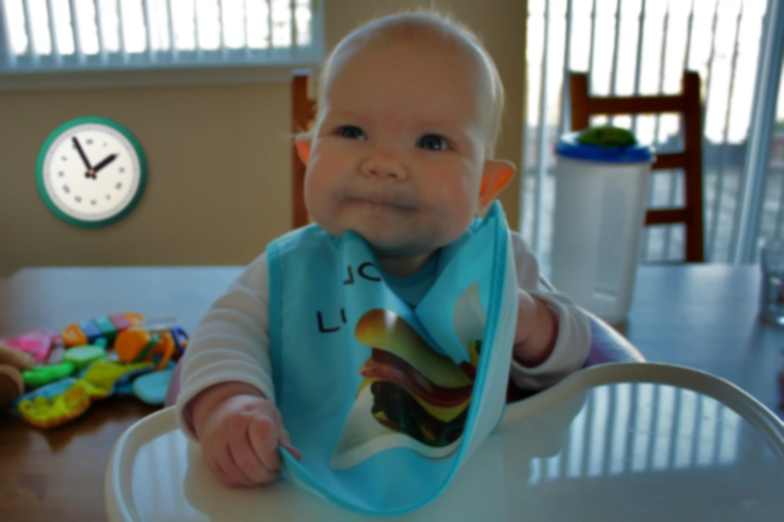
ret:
1,56
